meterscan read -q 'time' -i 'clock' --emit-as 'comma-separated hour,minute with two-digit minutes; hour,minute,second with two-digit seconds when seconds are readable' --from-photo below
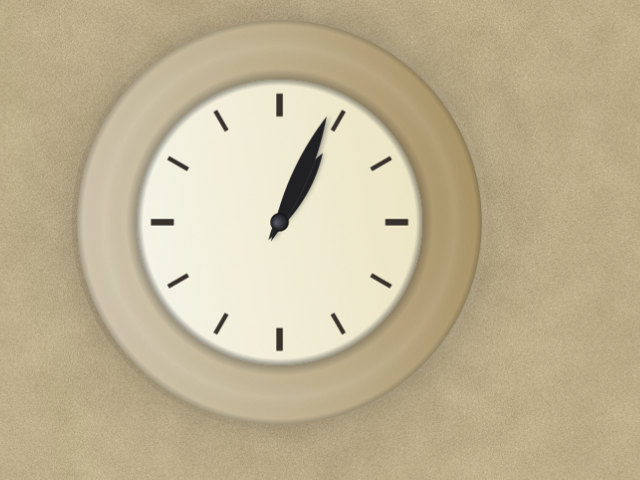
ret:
1,04
